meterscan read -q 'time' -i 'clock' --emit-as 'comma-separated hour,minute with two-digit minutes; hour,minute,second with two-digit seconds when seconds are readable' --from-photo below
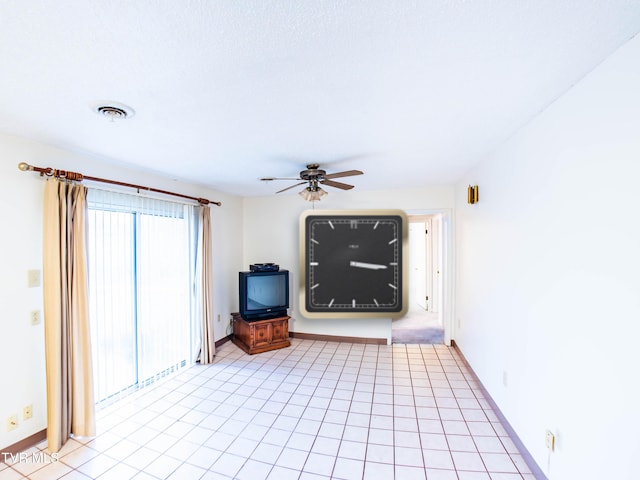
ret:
3,16
